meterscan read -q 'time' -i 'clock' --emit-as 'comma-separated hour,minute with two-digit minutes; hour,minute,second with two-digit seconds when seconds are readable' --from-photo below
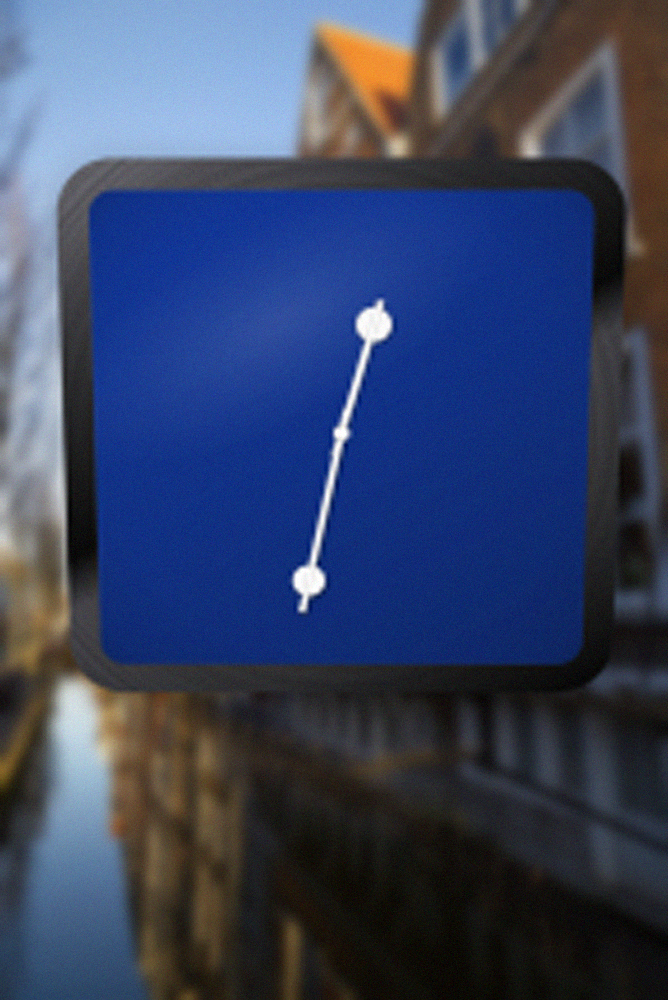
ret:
12,32
